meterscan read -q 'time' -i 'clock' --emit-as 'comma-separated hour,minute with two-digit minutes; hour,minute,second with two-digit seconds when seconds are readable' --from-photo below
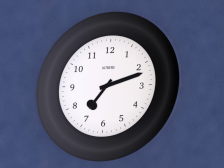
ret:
7,12
